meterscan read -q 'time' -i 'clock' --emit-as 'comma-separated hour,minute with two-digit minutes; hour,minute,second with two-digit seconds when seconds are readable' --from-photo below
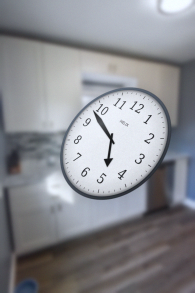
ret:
4,48
